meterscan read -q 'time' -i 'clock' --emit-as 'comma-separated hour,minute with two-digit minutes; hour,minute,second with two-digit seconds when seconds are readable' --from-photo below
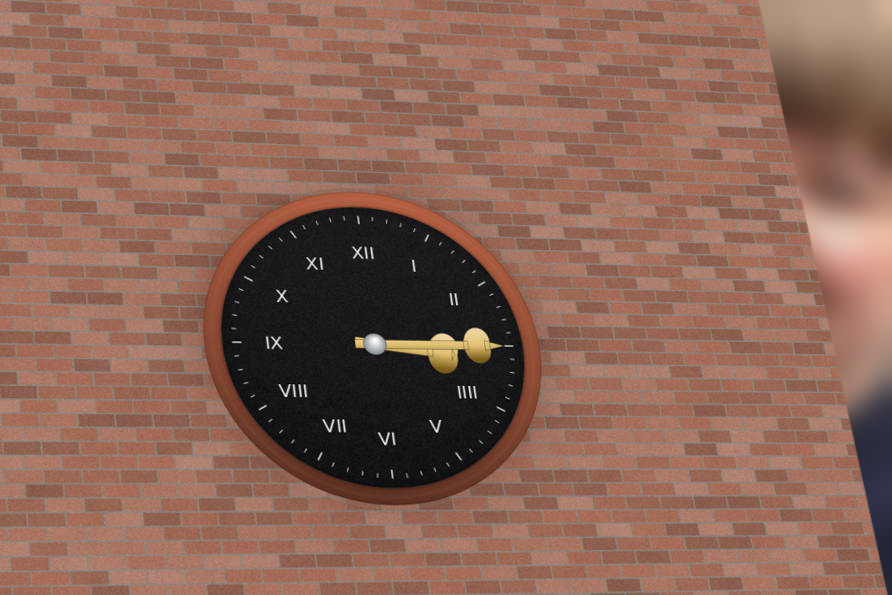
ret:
3,15
